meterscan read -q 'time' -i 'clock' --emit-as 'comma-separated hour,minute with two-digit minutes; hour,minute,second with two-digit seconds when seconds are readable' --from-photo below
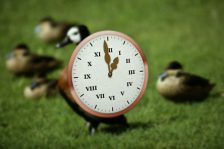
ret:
12,59
